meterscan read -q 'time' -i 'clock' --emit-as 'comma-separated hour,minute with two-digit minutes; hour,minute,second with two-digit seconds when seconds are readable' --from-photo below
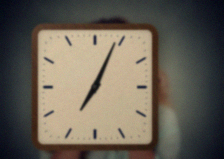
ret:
7,04
